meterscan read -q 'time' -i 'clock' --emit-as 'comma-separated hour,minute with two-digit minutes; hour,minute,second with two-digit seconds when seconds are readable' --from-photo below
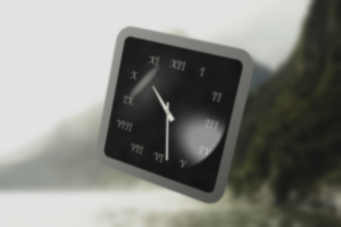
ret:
10,28
